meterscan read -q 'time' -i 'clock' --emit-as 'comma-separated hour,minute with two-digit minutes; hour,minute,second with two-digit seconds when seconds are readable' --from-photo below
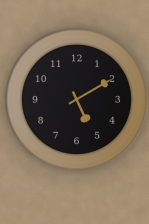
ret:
5,10
